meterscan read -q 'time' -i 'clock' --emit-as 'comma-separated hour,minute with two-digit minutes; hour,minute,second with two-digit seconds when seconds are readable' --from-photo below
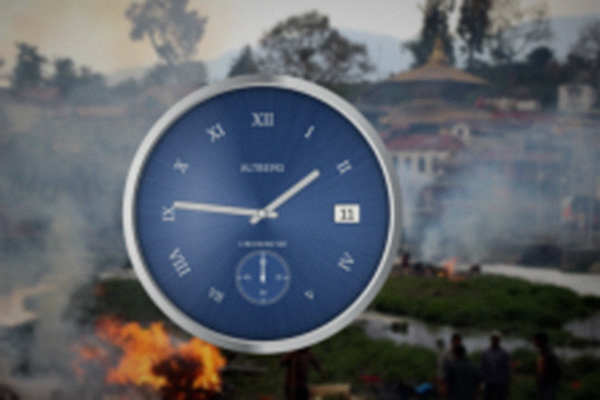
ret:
1,46
